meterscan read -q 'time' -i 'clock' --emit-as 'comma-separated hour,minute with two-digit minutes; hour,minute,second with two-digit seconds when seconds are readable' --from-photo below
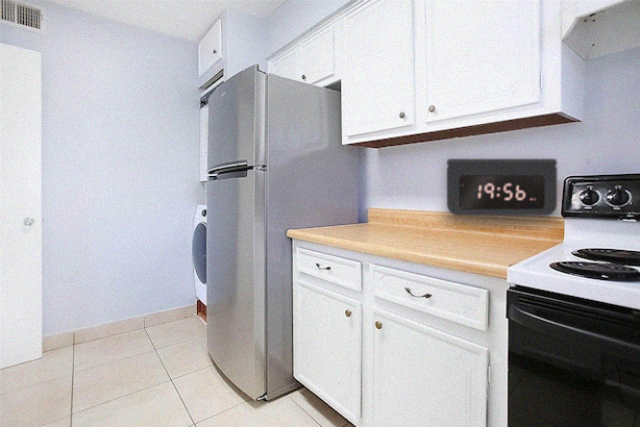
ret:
19,56
